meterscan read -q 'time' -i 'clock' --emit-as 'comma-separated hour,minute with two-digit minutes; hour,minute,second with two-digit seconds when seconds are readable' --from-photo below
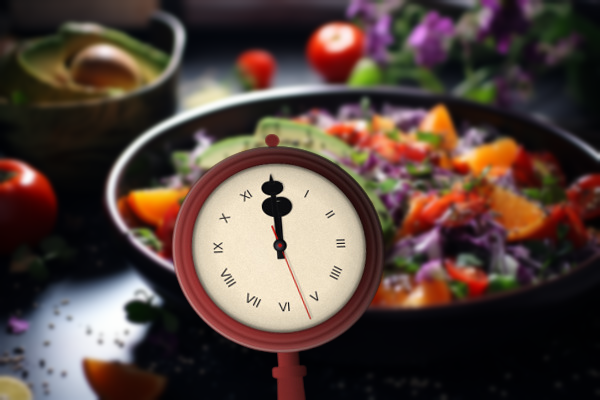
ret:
11,59,27
